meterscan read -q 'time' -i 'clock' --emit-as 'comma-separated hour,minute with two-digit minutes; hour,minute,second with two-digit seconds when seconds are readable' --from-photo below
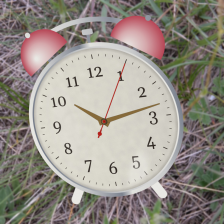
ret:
10,13,05
